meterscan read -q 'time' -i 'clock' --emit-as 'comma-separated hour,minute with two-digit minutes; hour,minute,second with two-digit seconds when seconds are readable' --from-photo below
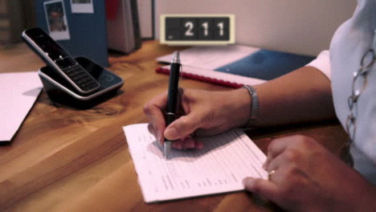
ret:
2,11
